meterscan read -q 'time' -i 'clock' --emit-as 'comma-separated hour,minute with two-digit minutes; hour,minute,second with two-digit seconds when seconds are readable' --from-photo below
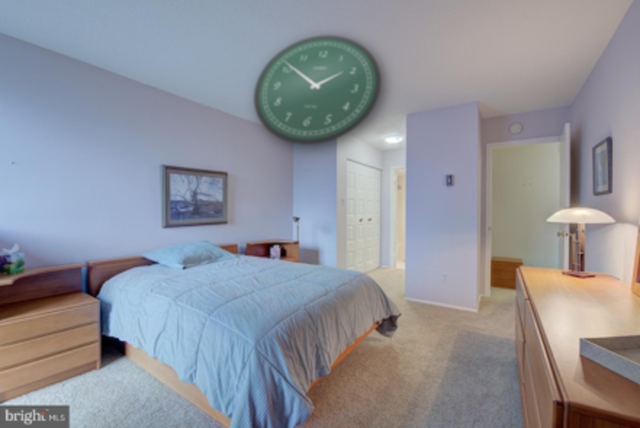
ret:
1,51
